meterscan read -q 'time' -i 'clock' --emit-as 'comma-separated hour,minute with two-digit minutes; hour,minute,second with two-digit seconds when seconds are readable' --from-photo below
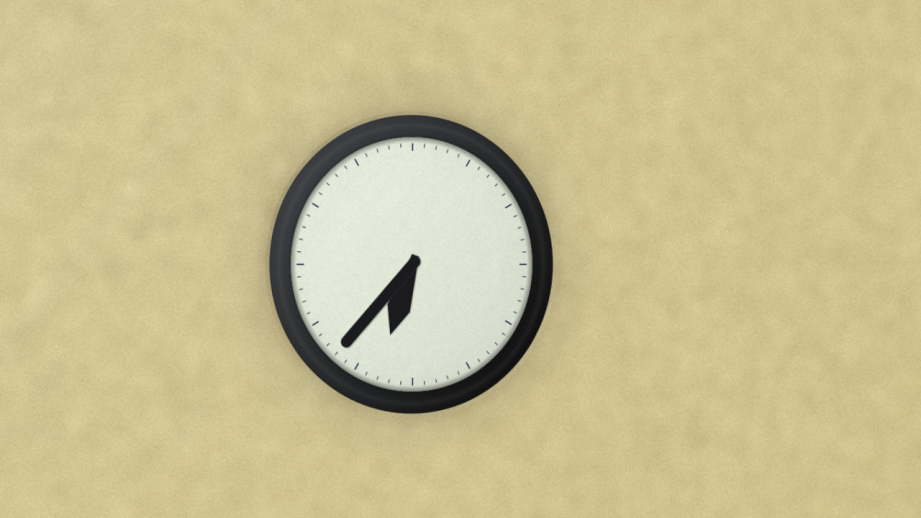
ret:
6,37
